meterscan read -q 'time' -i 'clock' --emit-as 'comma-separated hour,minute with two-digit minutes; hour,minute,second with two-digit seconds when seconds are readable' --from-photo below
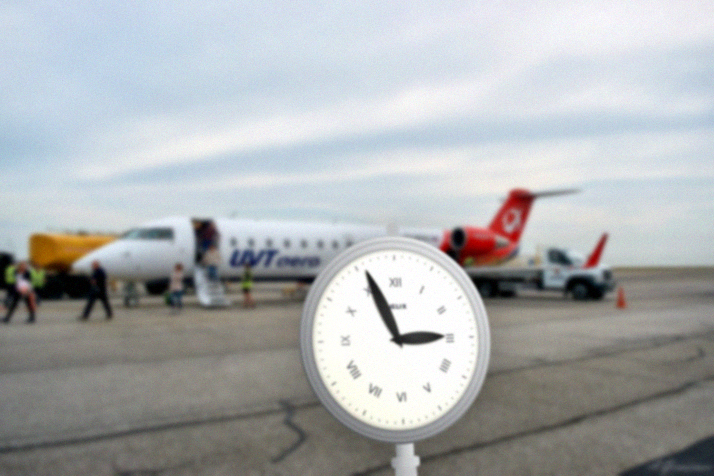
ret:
2,56
